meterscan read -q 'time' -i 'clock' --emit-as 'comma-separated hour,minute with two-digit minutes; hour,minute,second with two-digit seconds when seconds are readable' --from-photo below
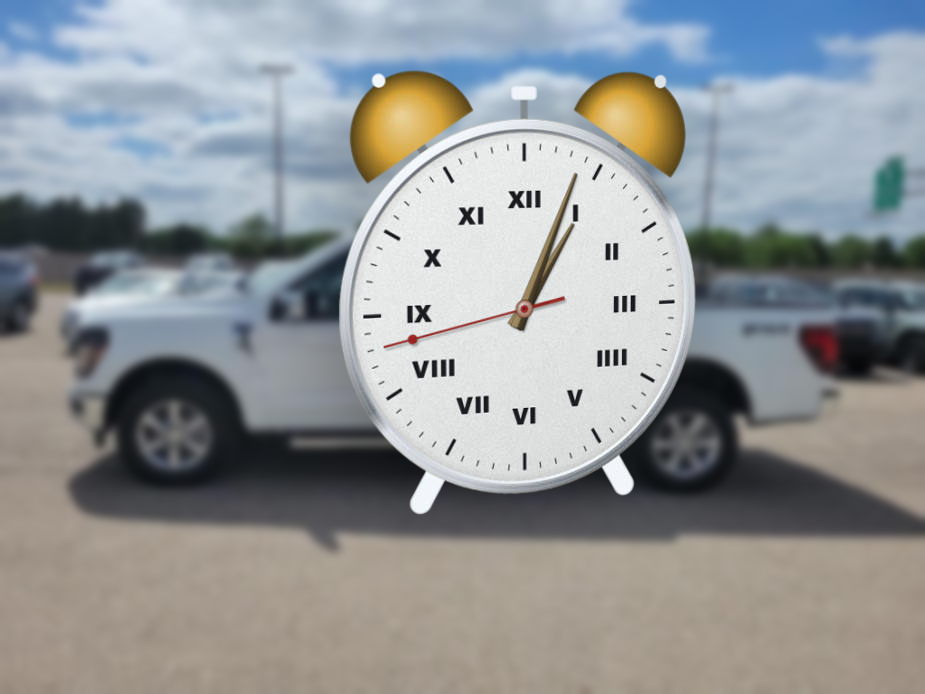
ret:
1,03,43
